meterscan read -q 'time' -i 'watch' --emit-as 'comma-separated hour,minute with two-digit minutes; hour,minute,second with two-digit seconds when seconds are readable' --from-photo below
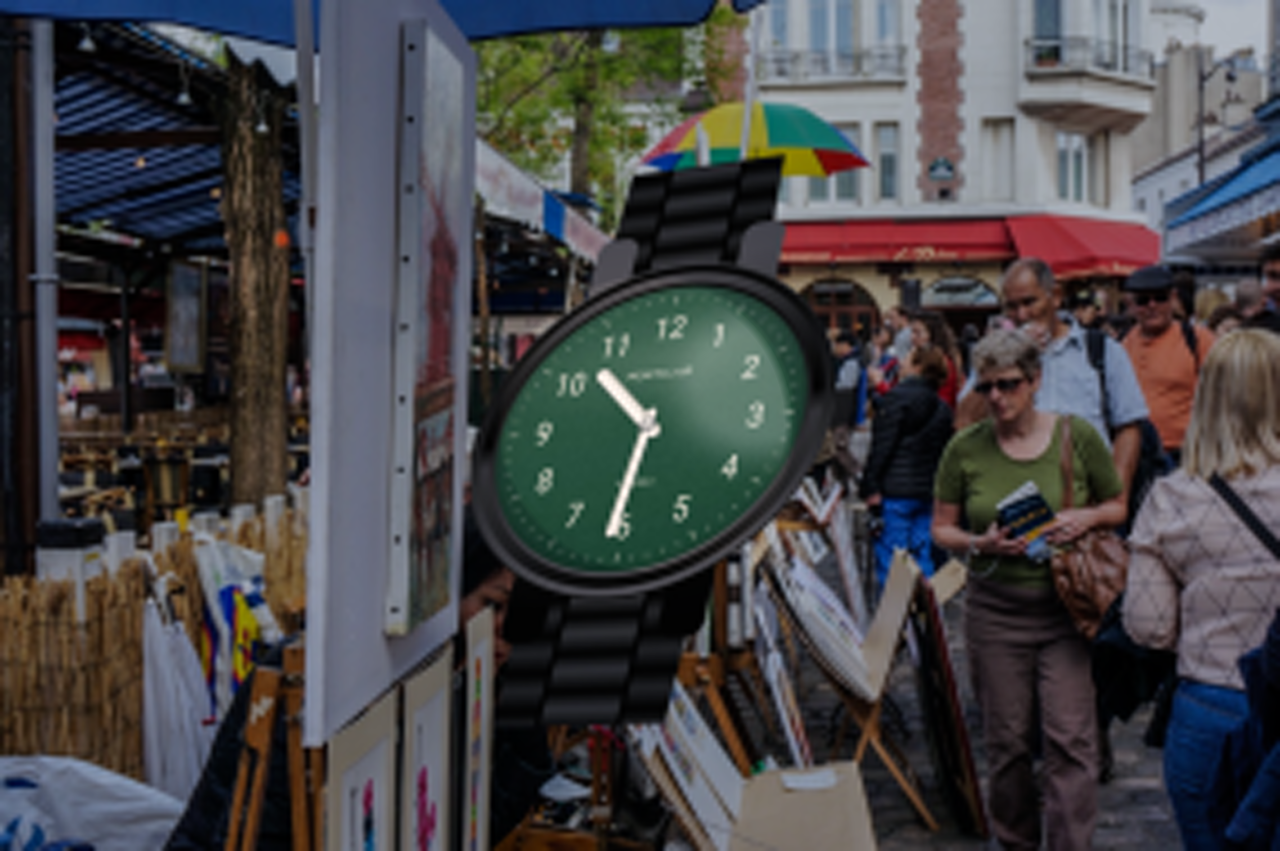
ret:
10,31
